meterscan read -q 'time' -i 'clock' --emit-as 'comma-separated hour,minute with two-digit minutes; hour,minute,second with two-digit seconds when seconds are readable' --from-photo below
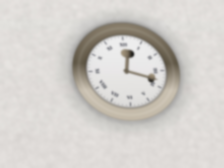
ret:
12,18
